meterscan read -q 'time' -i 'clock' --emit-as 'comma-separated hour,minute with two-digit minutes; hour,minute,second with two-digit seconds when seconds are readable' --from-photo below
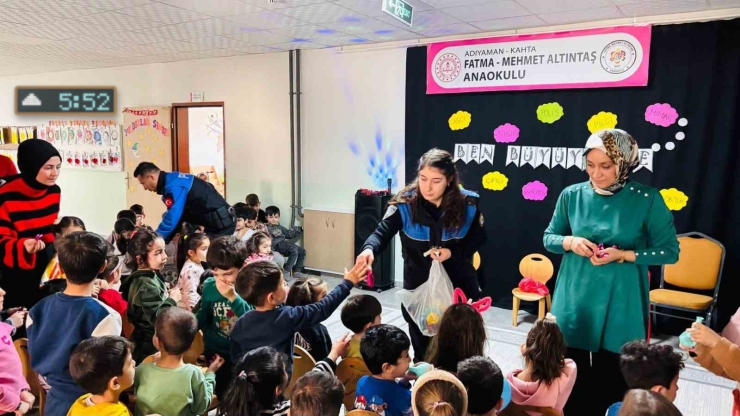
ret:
5,52
